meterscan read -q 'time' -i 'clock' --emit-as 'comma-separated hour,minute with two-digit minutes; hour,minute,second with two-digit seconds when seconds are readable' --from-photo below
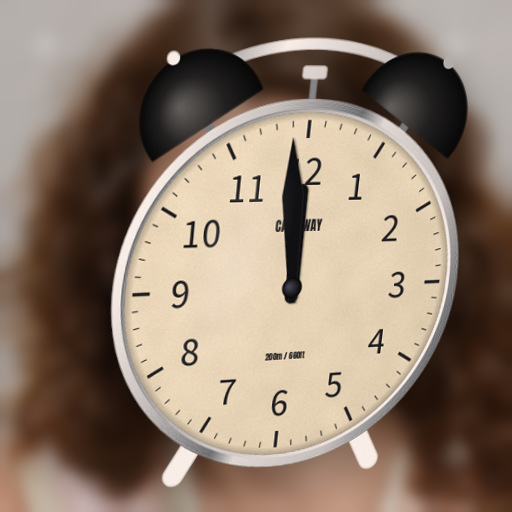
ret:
11,59
